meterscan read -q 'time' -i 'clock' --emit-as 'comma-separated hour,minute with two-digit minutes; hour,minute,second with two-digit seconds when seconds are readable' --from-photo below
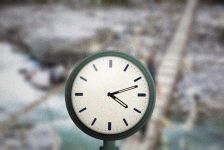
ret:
4,12
